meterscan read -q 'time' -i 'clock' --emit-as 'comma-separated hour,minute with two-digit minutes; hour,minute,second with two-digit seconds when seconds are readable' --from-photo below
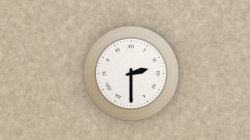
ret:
2,30
